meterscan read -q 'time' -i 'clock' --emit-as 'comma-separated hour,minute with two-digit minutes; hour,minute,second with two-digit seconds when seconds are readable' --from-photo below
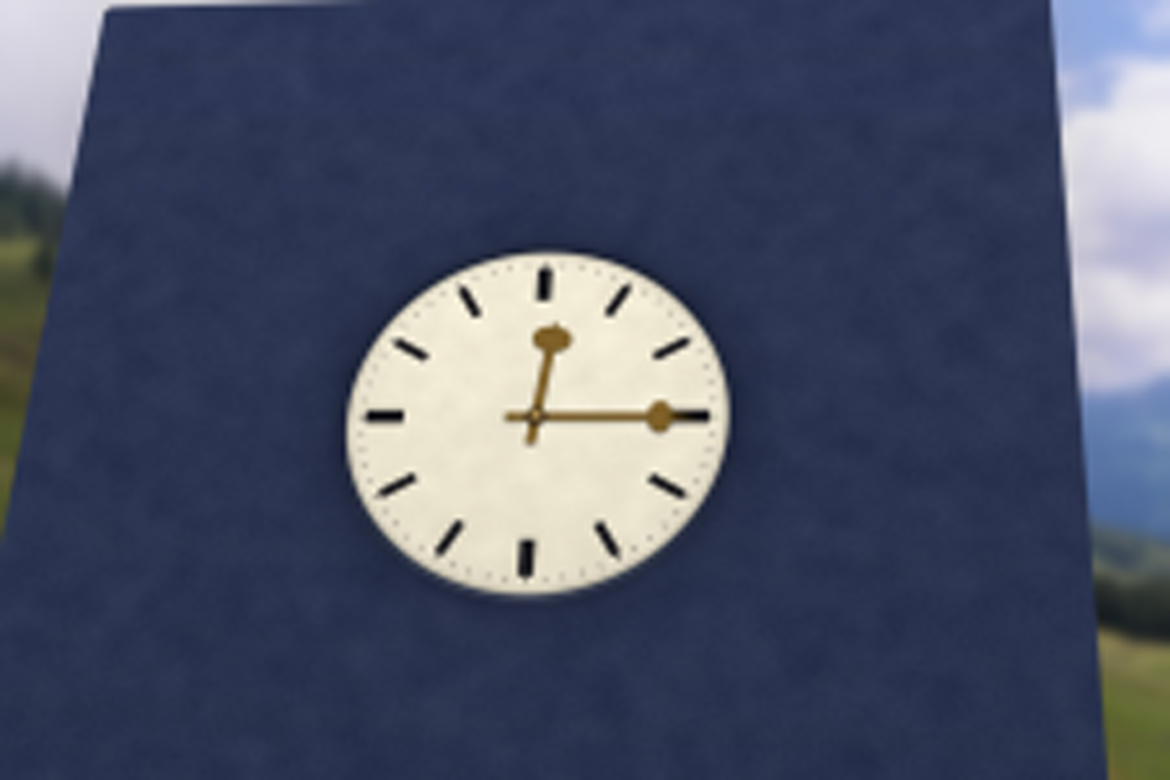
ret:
12,15
